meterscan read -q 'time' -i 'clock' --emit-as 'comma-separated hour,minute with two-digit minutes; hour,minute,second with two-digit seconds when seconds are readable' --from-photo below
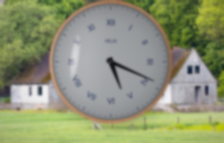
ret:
5,19
